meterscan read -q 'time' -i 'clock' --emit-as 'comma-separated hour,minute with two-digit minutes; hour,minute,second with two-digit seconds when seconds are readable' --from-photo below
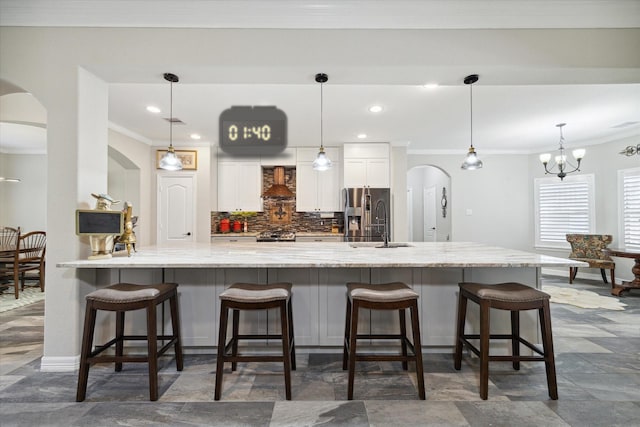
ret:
1,40
